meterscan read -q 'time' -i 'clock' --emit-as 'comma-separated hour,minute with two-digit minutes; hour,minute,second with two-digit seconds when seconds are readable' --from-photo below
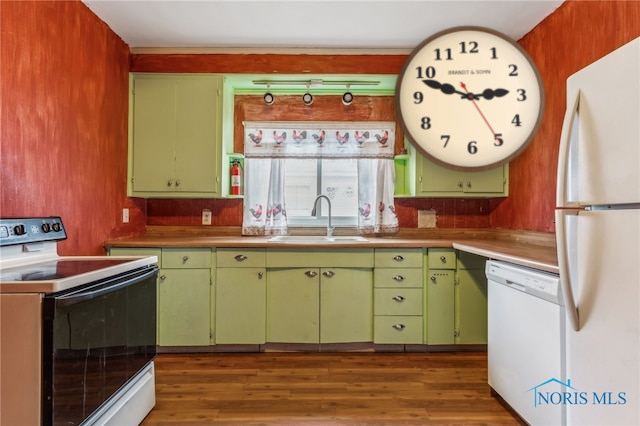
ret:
2,48,25
